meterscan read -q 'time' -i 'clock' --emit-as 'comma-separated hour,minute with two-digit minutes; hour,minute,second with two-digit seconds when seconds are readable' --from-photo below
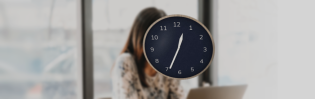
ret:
12,34
